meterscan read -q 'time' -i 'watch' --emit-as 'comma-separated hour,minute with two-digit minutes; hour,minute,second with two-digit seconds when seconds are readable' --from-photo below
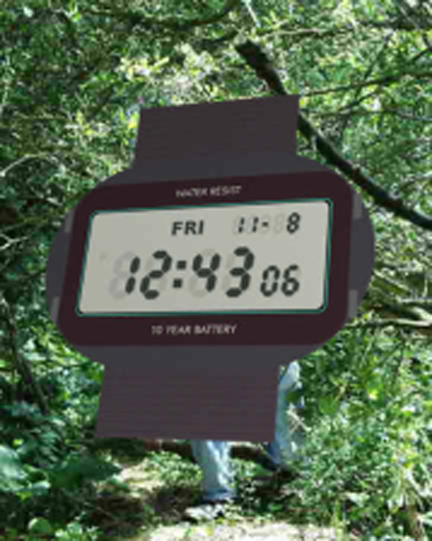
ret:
12,43,06
